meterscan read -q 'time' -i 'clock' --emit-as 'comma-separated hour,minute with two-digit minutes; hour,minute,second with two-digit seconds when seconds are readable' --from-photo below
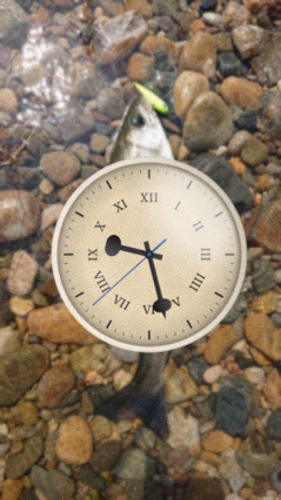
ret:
9,27,38
